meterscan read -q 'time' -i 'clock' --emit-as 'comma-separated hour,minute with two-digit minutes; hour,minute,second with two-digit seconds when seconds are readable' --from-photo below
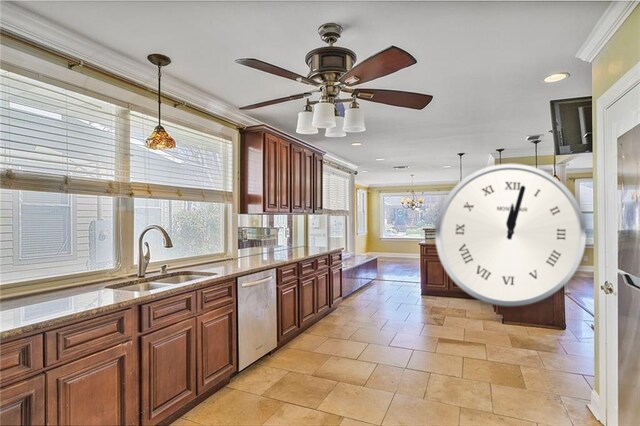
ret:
12,02
